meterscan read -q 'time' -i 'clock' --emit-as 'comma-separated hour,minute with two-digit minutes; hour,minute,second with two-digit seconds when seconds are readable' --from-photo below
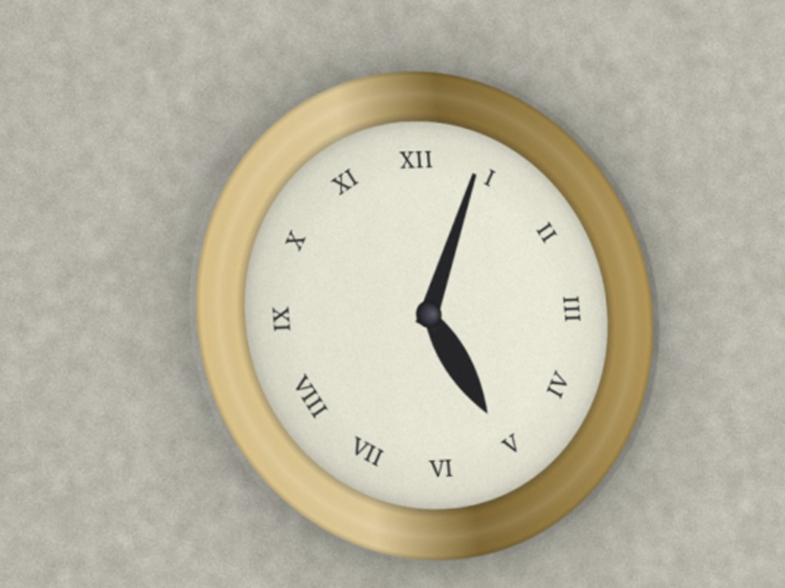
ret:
5,04
